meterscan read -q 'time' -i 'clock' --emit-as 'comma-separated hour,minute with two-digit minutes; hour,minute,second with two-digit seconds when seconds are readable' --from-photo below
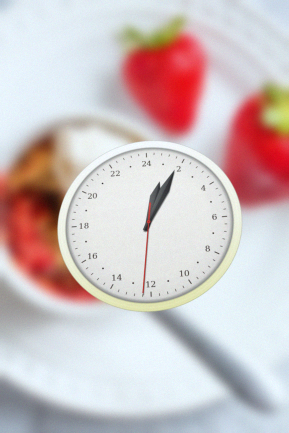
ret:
1,04,31
